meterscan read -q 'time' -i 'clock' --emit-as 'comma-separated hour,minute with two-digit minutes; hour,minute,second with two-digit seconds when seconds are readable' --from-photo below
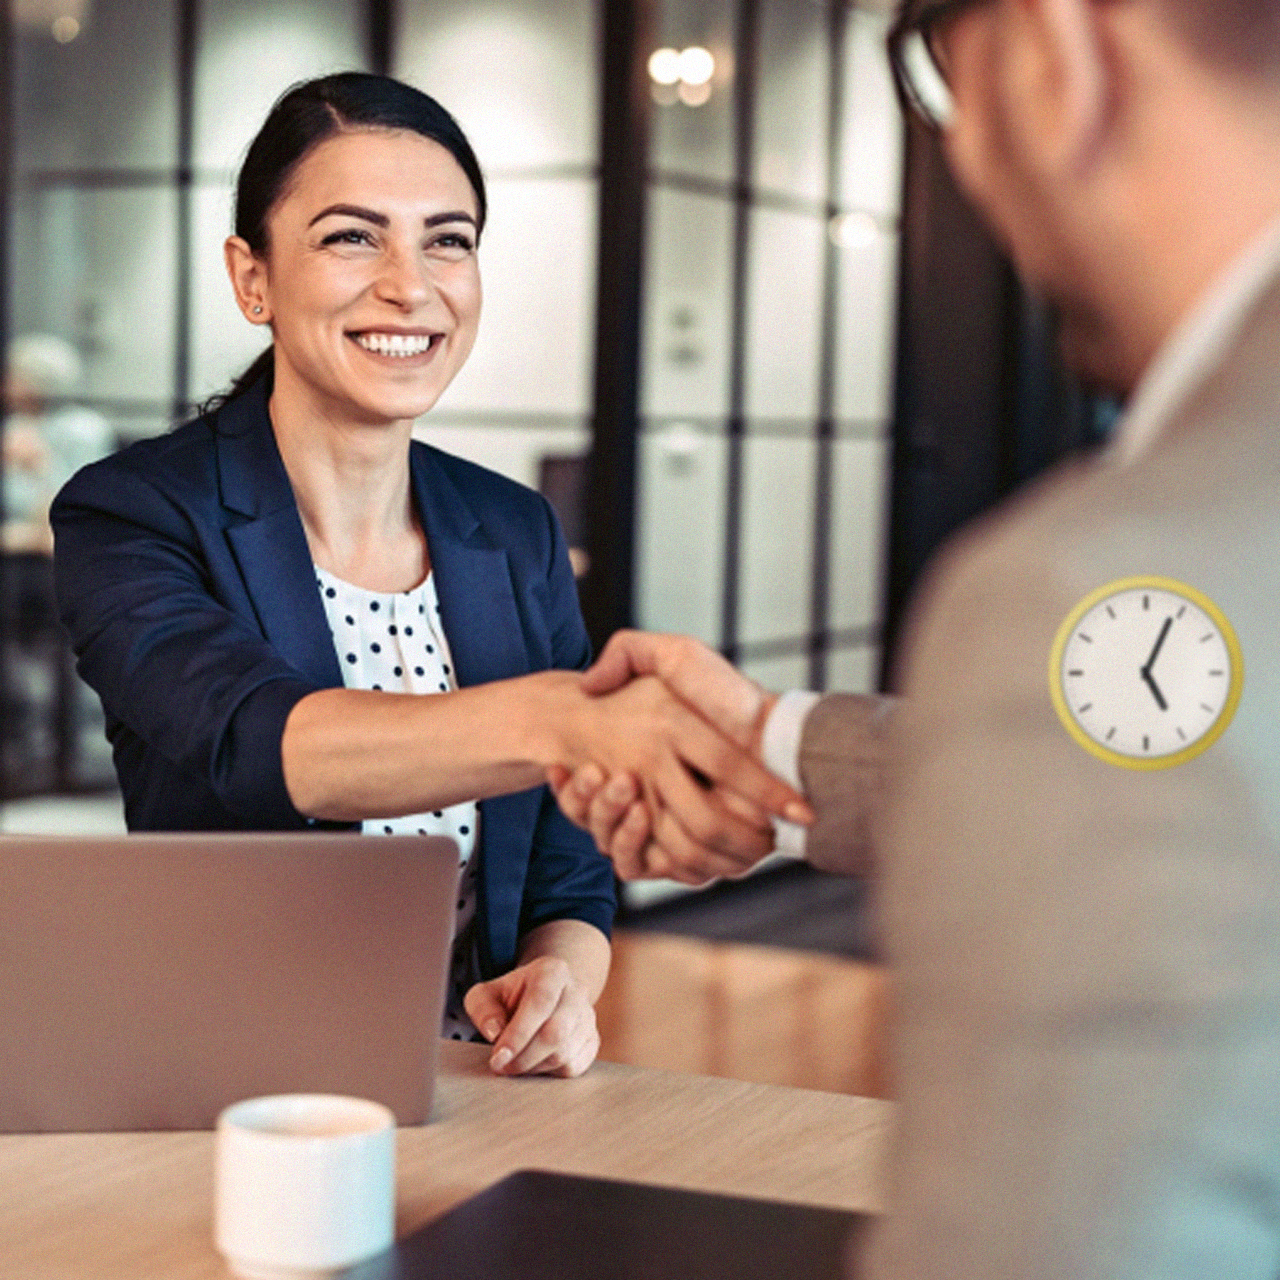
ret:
5,04
